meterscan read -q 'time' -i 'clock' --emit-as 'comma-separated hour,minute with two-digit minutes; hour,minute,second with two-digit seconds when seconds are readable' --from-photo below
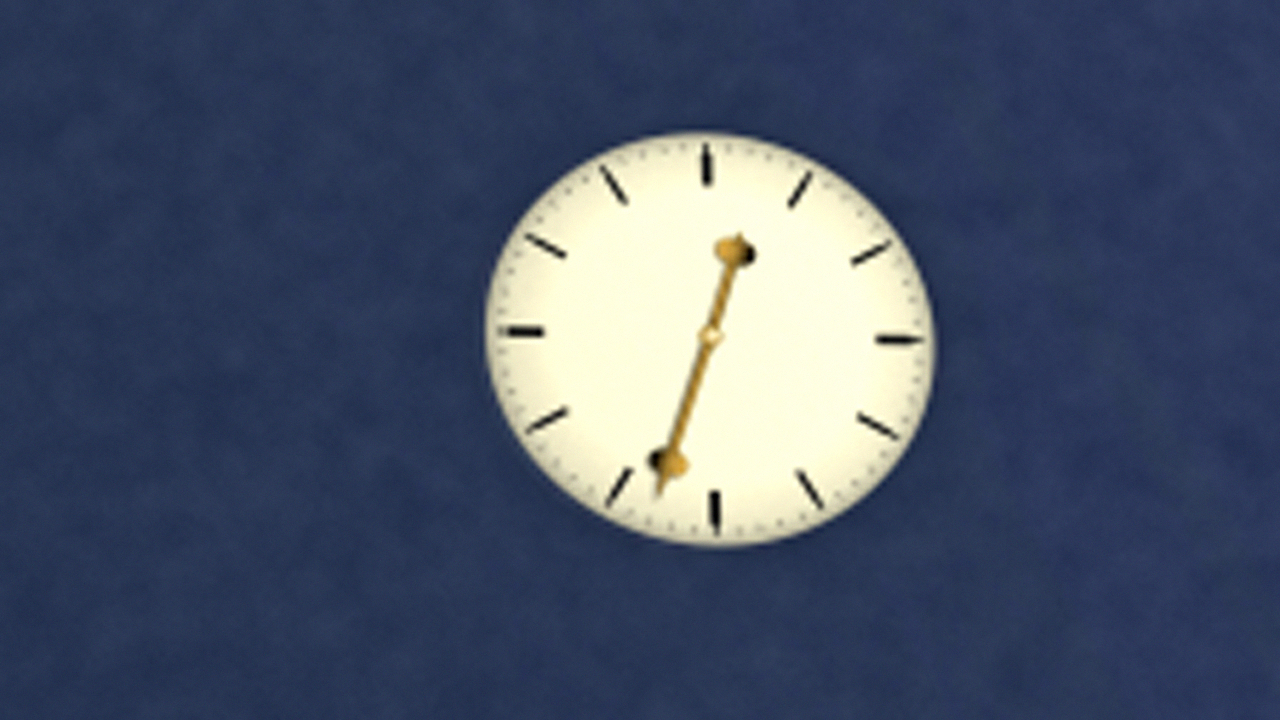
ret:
12,33
